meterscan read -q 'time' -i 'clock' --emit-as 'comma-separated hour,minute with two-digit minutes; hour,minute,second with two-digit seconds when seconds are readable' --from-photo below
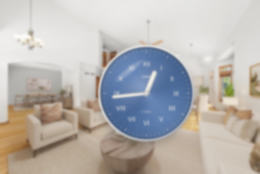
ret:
12,44
